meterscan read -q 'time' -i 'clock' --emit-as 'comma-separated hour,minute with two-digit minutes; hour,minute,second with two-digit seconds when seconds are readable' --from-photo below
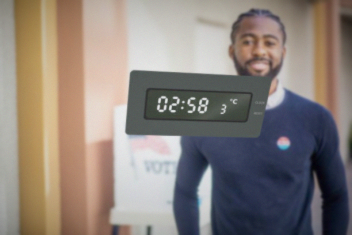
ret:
2,58
